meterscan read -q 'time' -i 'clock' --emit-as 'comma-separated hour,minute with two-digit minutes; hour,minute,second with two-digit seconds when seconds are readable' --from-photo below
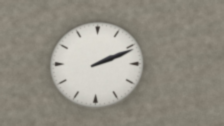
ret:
2,11
